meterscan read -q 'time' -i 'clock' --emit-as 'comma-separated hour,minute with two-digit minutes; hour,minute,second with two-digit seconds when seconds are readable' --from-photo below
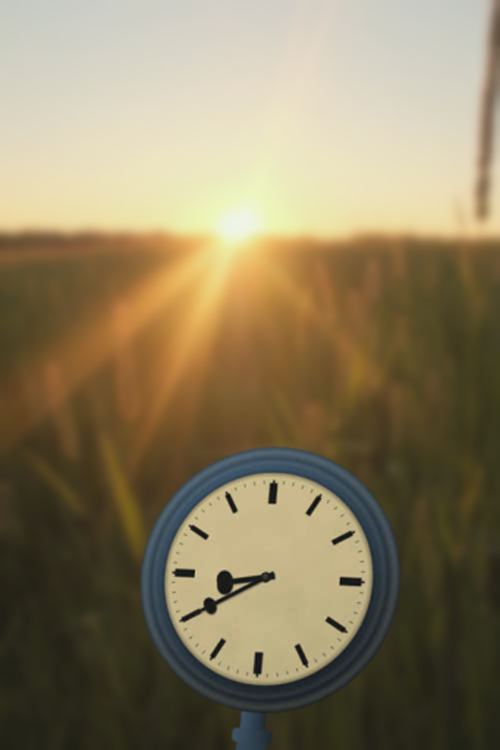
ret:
8,40
